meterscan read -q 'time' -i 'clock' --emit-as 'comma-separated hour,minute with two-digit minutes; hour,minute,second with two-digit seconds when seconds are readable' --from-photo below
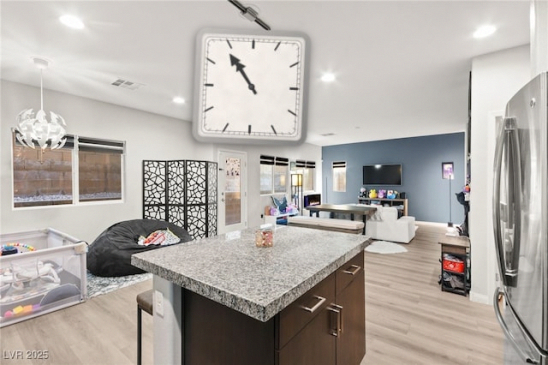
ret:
10,54
